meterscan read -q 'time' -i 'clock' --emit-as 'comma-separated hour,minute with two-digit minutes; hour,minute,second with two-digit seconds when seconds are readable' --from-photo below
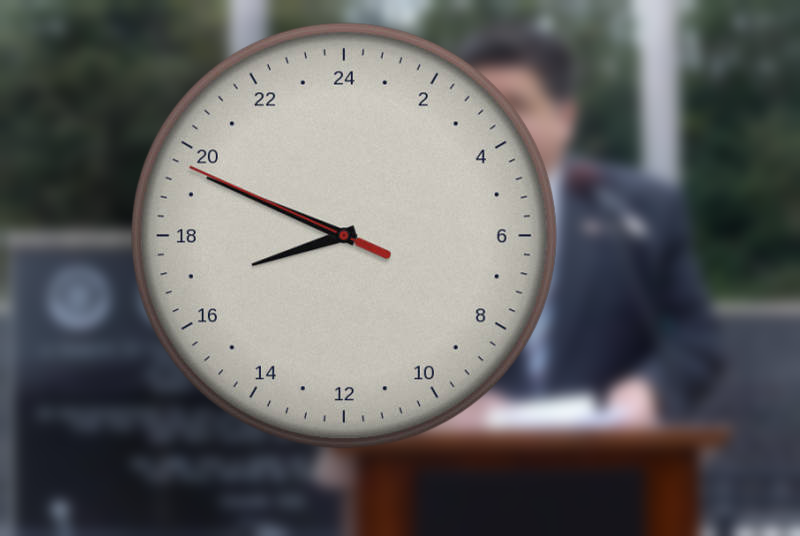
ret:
16,48,49
